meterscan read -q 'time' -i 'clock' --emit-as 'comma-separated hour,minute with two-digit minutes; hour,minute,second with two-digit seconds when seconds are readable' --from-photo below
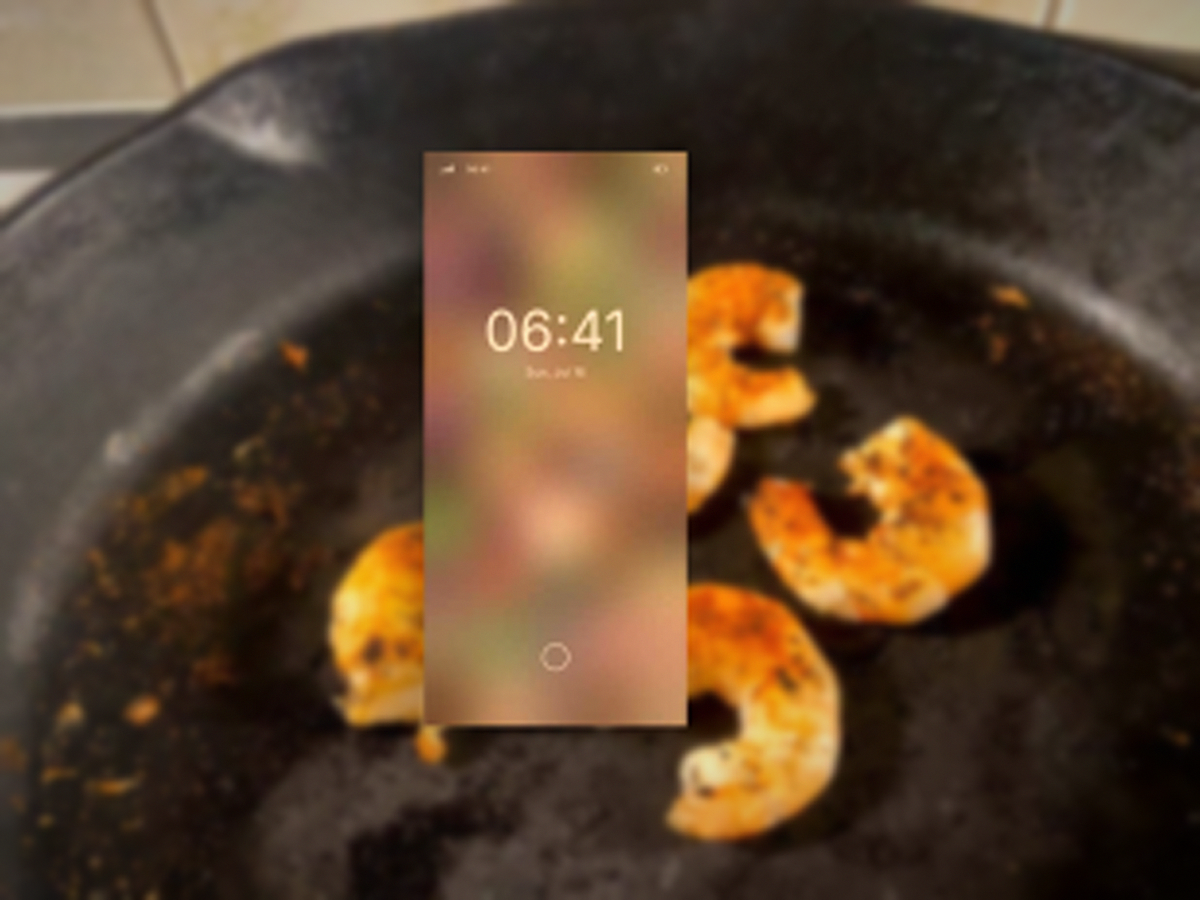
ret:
6,41
